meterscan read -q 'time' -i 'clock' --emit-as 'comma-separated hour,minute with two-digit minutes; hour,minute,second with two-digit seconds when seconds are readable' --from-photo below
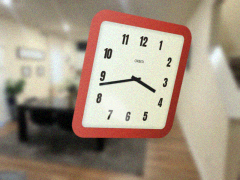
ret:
3,43
